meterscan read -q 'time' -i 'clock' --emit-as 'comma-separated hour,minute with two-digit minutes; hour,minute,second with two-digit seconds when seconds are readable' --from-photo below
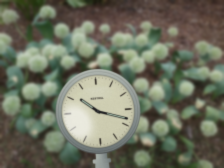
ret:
10,18
